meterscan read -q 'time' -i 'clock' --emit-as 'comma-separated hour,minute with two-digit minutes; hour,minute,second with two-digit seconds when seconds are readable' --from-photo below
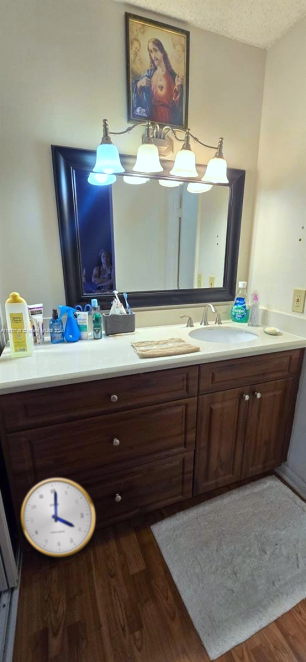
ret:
4,01
